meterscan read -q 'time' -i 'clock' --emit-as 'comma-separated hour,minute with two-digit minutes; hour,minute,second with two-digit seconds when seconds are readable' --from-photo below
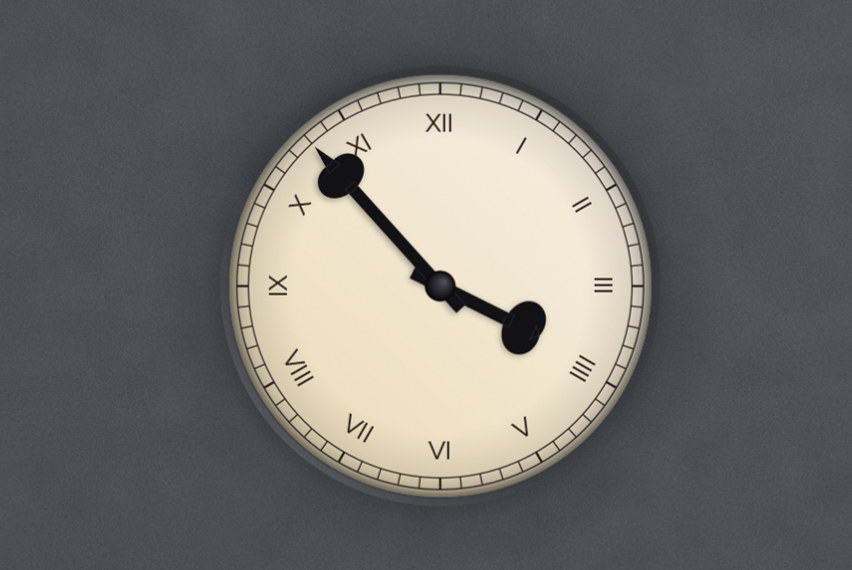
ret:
3,53
